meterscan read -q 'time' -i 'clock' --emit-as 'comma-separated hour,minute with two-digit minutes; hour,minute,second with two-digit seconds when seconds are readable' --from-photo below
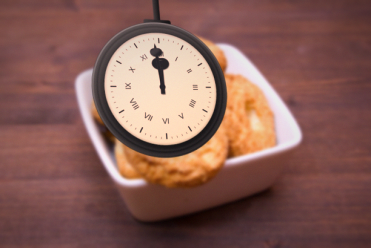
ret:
11,59
